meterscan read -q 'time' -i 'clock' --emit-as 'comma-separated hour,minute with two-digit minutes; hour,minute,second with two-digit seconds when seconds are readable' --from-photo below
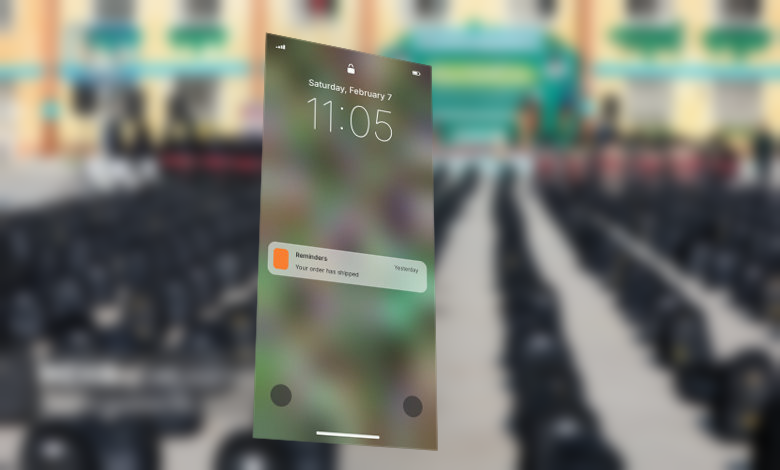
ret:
11,05
